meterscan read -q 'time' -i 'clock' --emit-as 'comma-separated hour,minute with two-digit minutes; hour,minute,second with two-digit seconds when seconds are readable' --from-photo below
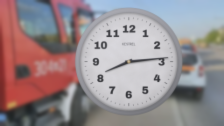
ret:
8,14
